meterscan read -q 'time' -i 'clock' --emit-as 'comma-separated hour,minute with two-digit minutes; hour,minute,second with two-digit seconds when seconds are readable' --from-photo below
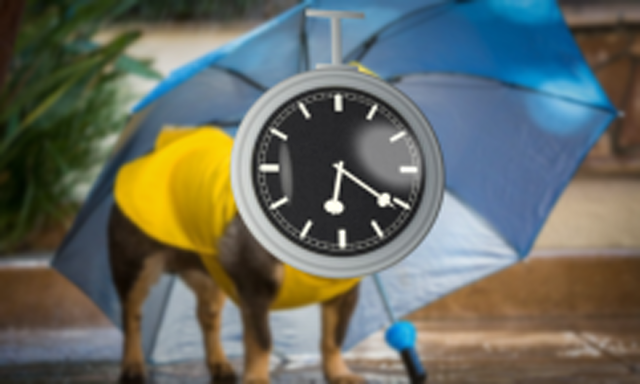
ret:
6,21
